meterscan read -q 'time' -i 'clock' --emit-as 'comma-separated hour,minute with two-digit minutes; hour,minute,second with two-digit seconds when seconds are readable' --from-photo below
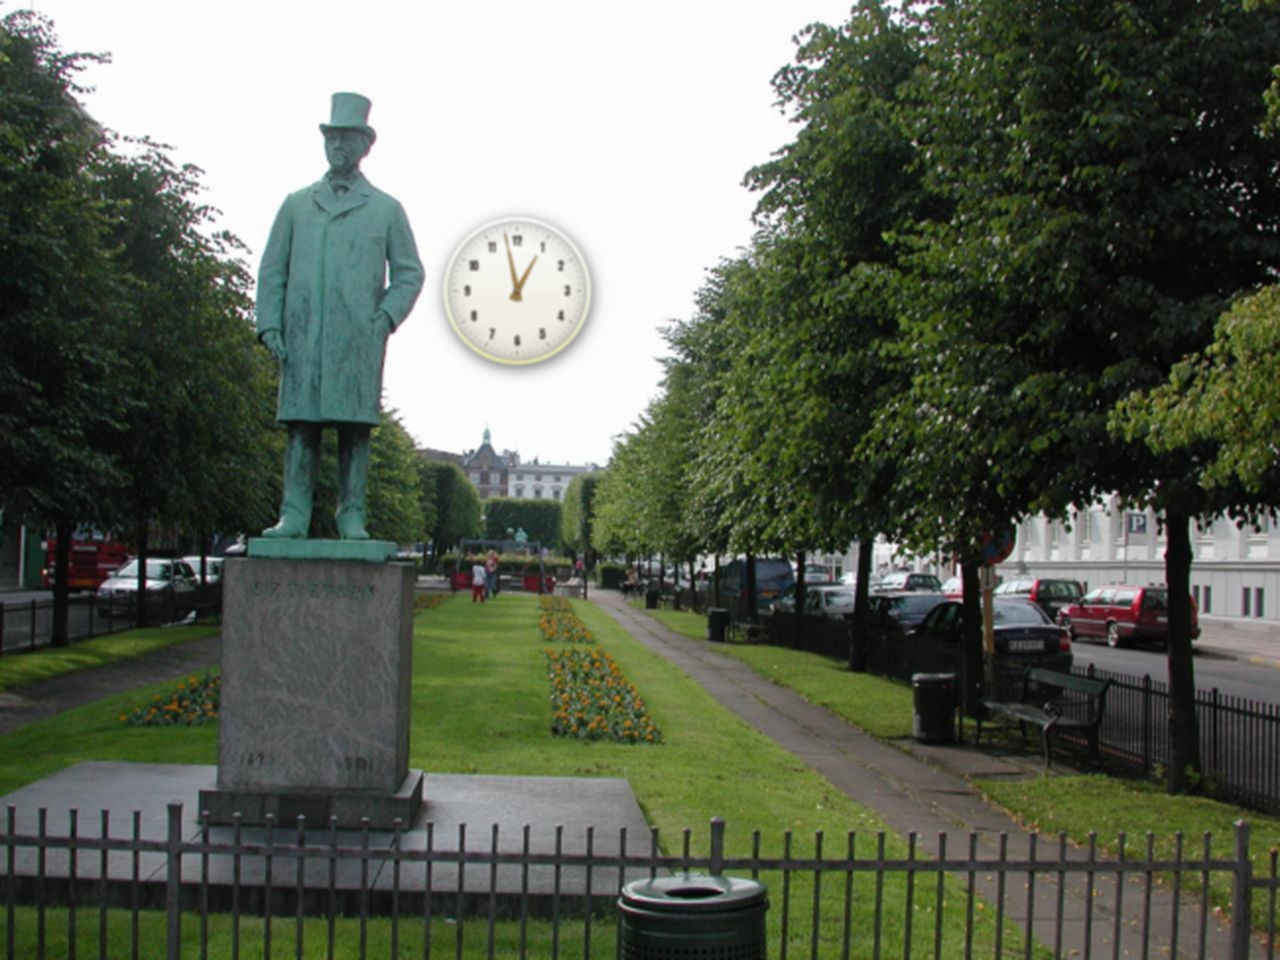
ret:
12,58
